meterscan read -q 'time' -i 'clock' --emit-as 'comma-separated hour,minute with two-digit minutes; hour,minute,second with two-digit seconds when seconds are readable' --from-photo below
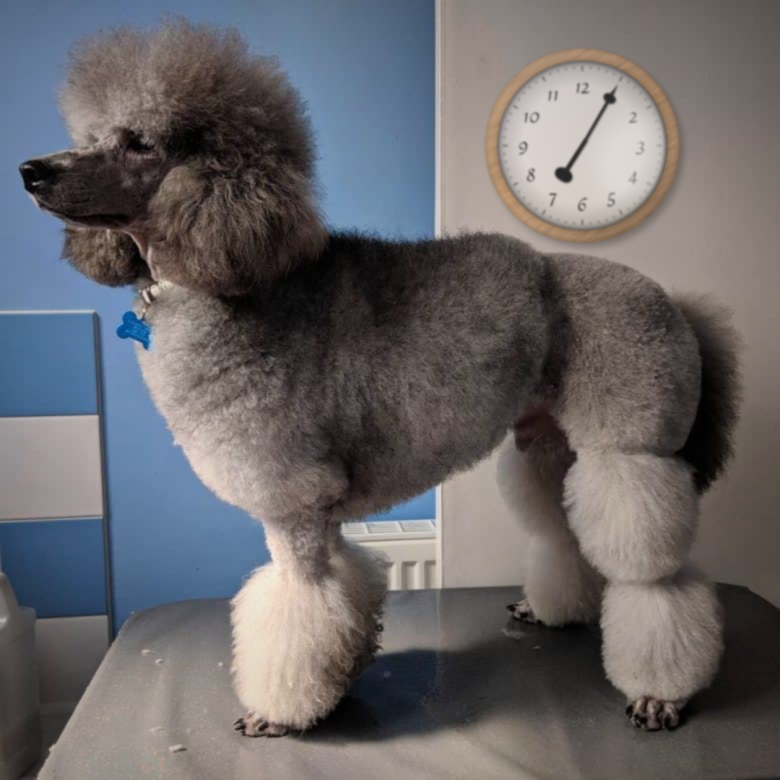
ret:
7,05
